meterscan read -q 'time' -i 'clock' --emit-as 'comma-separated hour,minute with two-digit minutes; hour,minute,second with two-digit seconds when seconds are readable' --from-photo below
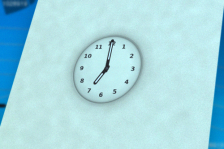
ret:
7,00
